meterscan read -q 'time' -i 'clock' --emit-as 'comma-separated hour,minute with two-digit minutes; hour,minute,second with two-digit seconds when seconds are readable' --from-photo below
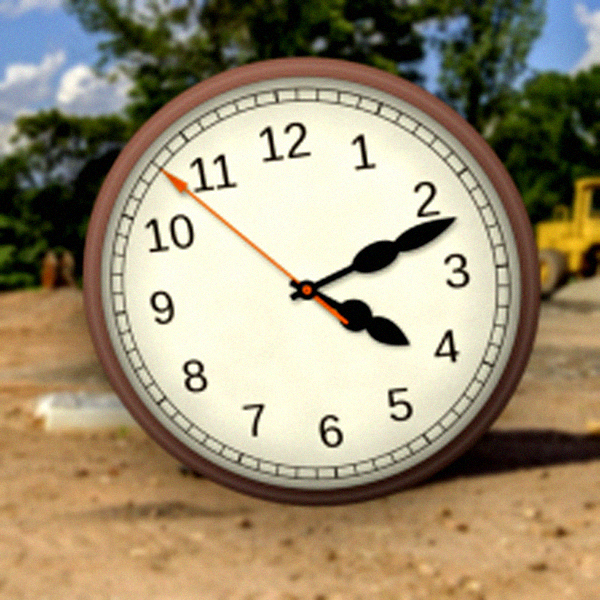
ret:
4,11,53
